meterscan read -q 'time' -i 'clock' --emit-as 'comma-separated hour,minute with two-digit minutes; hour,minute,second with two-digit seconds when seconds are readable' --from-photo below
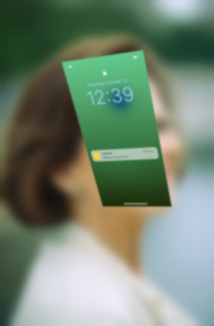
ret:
12,39
